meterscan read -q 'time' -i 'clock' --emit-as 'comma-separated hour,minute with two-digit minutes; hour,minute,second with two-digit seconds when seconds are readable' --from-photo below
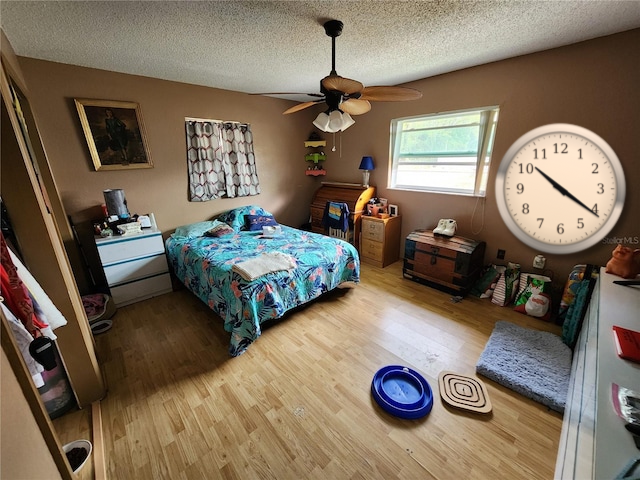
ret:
10,21
